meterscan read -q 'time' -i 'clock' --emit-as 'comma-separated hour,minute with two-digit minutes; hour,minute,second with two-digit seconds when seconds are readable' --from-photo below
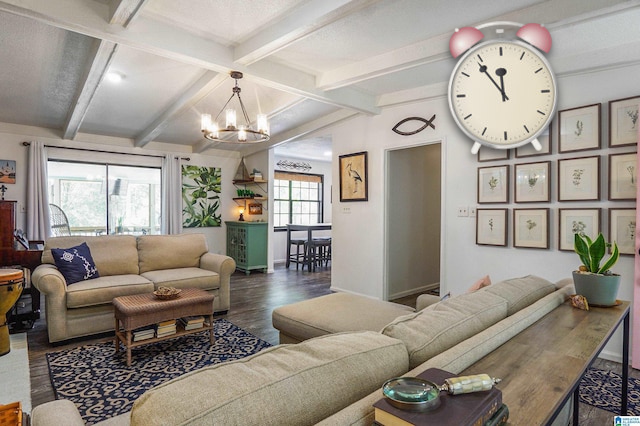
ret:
11,54
